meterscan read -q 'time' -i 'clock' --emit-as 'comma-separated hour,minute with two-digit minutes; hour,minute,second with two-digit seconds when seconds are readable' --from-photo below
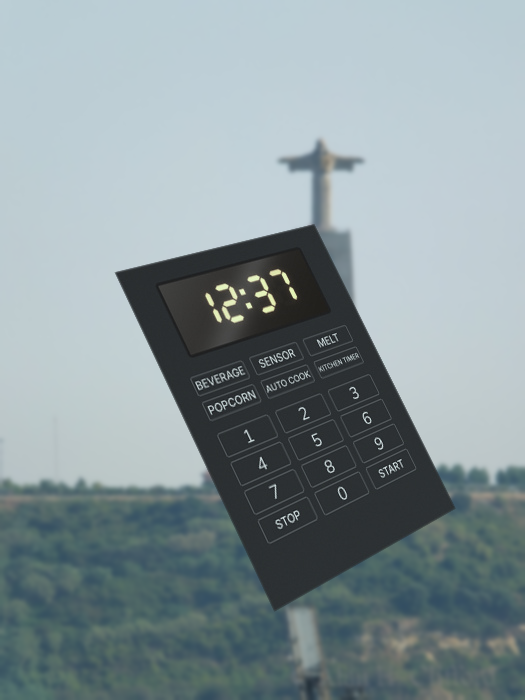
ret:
12,37
